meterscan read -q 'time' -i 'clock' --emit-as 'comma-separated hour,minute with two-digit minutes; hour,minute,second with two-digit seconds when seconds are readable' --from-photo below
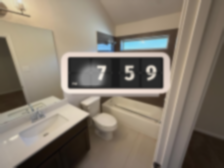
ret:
7,59
